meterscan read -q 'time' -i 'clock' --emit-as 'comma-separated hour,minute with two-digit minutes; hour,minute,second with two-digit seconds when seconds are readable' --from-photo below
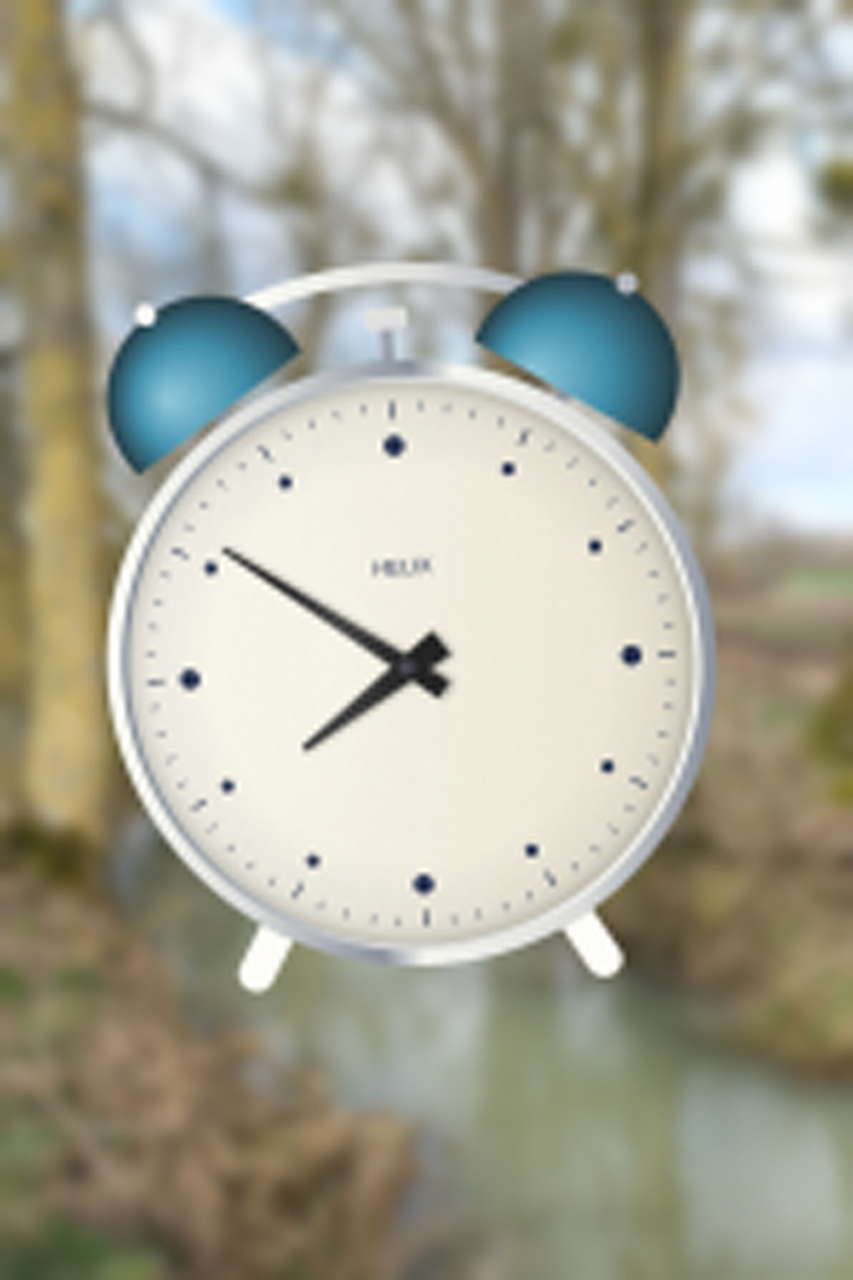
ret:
7,51
